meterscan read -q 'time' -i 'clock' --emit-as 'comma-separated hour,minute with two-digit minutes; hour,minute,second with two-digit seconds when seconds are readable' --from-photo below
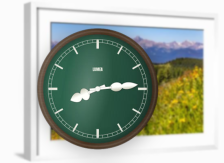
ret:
8,14
